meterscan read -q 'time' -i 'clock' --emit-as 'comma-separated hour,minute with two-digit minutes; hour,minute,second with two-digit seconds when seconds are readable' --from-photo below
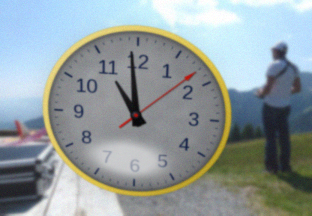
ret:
10,59,08
